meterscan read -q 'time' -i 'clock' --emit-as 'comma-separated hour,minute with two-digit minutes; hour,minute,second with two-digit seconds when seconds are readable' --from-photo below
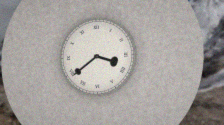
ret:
3,39
